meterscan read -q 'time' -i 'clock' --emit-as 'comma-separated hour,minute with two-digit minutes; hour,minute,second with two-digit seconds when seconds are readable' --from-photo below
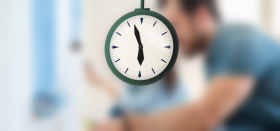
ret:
5,57
